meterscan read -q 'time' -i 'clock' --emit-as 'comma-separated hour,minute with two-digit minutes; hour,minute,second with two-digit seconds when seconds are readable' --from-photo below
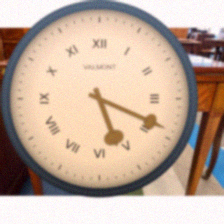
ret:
5,19
